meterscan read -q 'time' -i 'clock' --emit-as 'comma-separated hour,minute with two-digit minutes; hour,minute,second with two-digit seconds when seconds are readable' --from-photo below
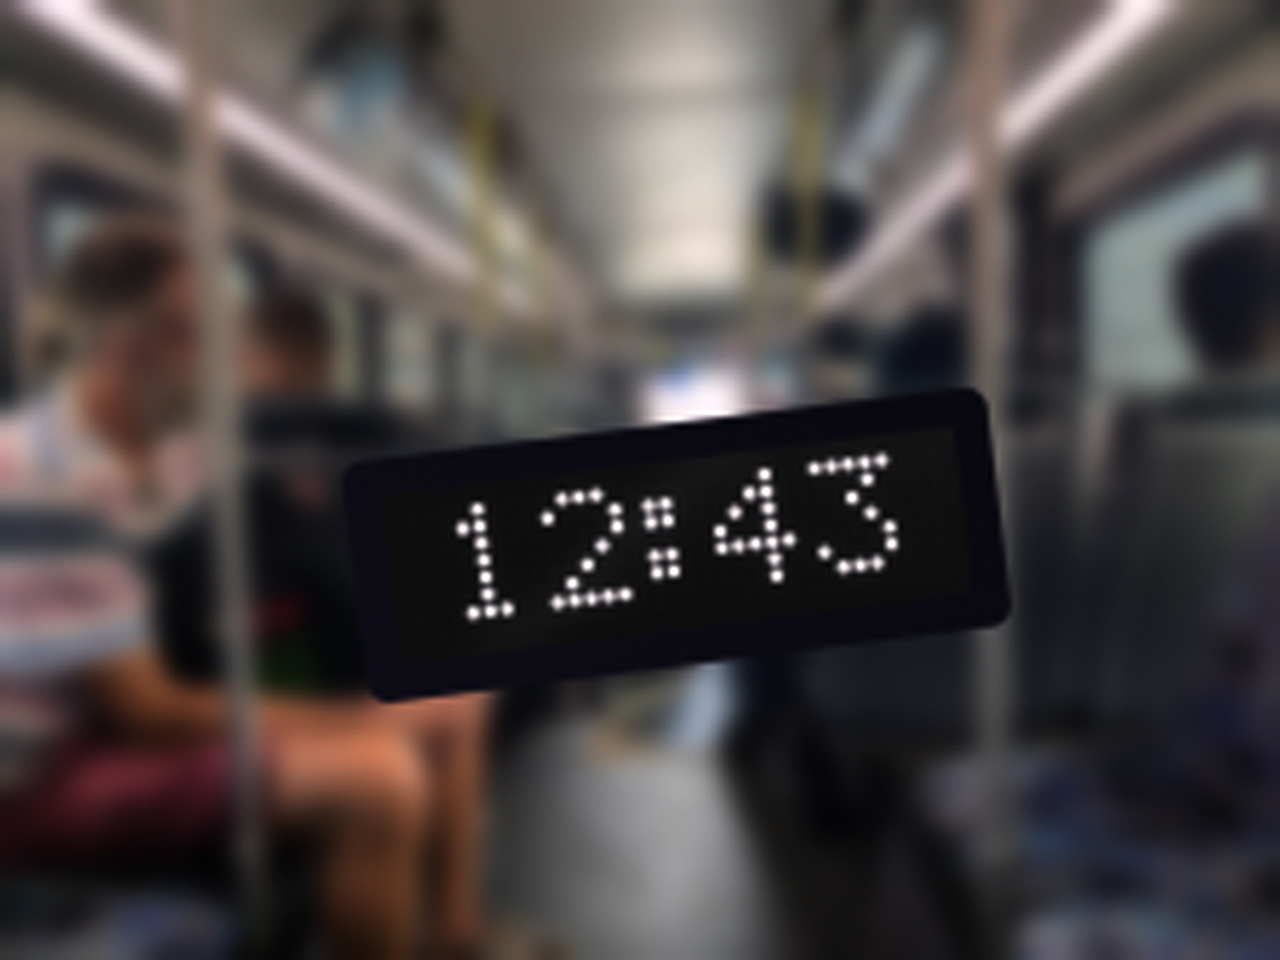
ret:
12,43
